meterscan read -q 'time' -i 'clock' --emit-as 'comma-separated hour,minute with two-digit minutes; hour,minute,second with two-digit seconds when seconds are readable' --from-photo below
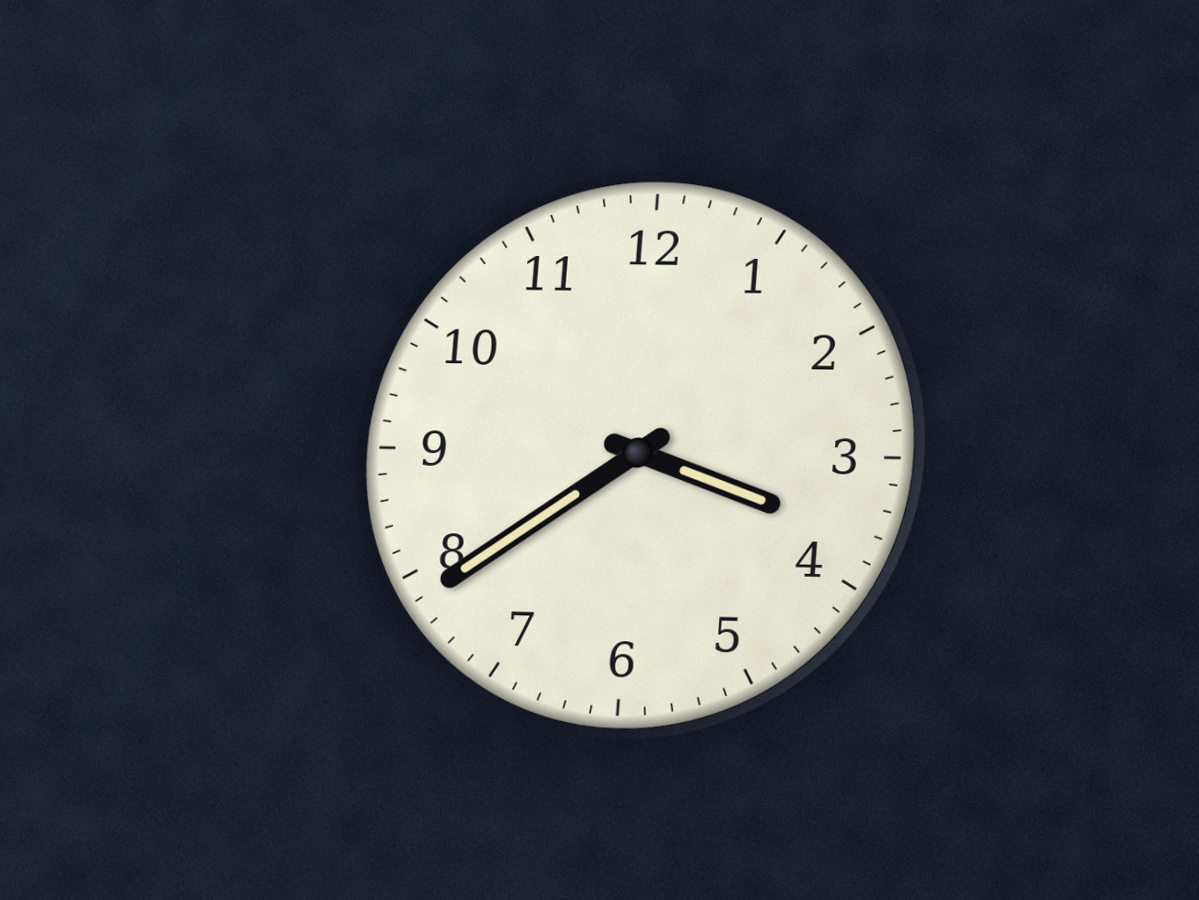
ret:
3,39
